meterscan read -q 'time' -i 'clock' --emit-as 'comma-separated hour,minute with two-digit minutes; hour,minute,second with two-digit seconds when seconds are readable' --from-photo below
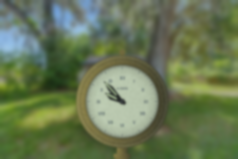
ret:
9,53
